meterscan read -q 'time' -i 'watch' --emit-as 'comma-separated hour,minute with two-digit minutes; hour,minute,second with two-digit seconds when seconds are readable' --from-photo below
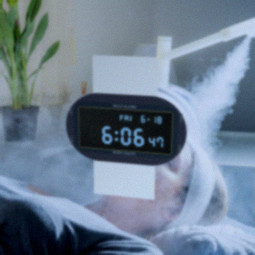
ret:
6,06,47
